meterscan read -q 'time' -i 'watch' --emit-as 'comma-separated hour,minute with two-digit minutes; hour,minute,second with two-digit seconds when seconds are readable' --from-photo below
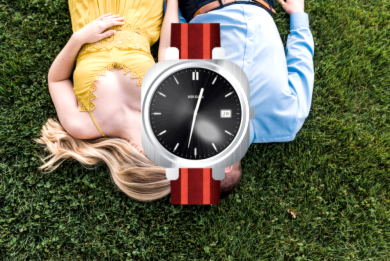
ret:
12,32
